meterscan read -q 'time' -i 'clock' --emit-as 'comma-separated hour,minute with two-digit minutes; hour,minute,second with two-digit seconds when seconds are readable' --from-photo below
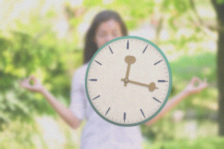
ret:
12,17
